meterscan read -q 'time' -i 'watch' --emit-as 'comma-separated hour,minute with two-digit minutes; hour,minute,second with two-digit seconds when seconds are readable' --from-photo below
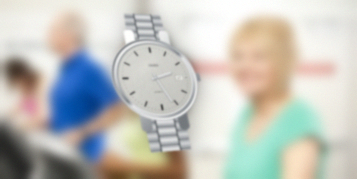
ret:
2,26
